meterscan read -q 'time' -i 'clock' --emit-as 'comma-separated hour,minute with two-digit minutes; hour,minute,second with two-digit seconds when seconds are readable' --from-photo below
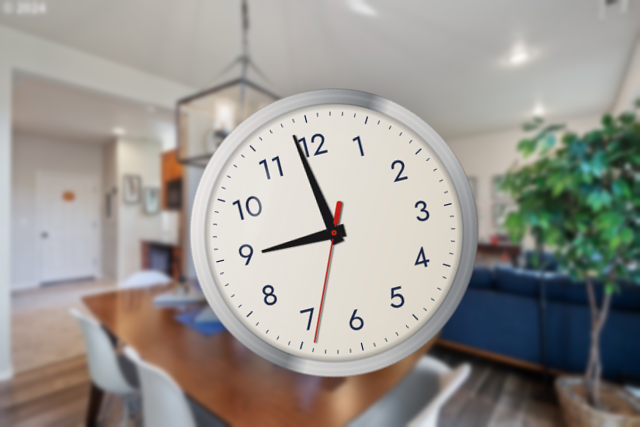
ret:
8,58,34
